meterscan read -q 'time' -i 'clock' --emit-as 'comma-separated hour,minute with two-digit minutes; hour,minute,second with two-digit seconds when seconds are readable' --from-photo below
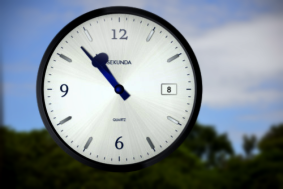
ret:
10,53
